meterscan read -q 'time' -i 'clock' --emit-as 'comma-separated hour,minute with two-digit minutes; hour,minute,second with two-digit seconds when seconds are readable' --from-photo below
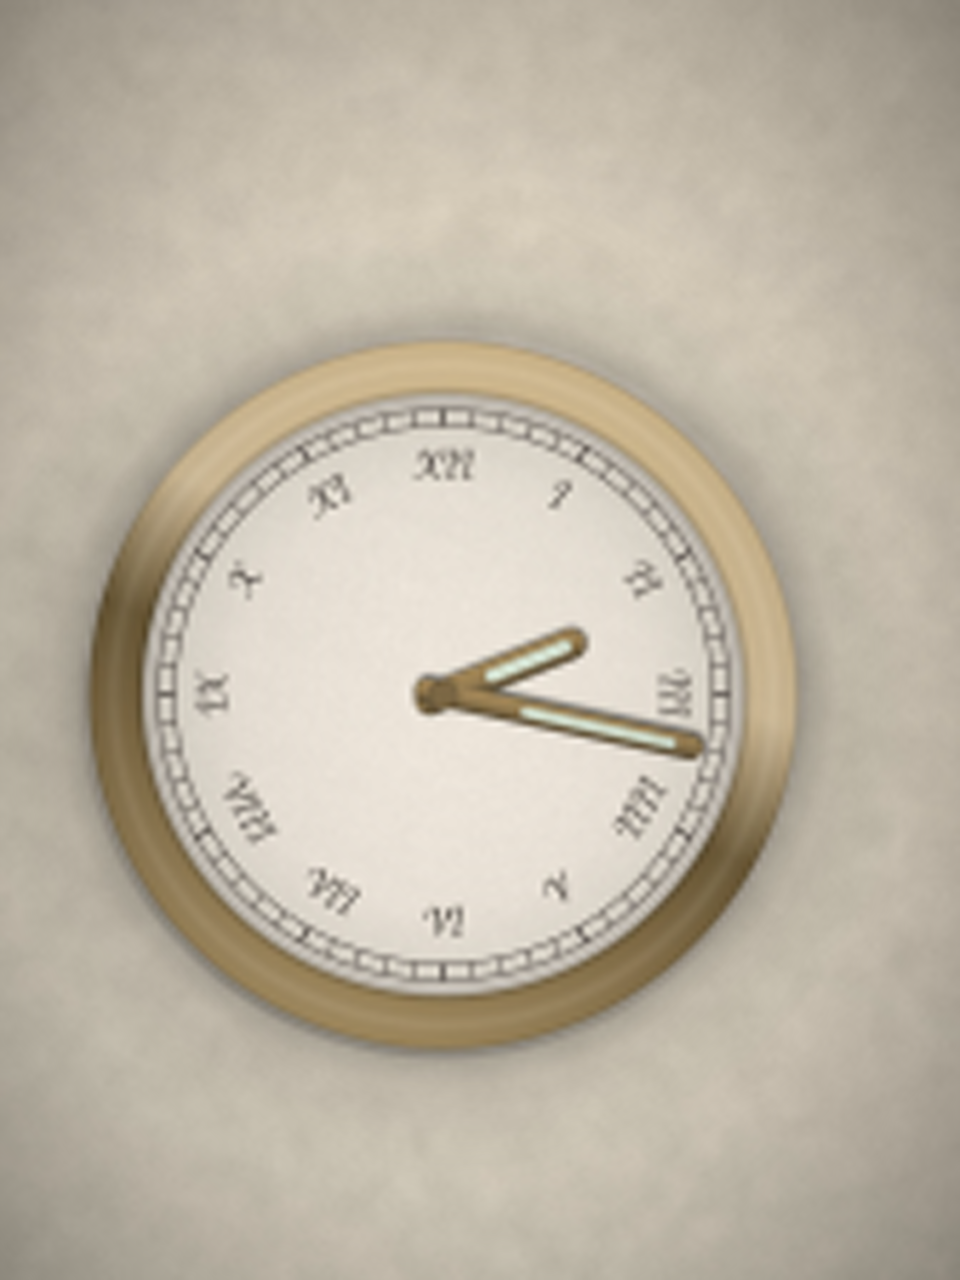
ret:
2,17
